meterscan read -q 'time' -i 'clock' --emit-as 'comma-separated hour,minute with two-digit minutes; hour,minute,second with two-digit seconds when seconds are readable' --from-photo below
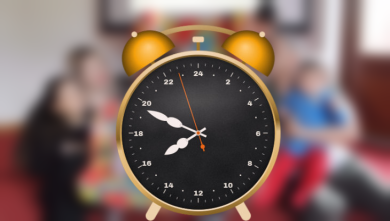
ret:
15,48,57
